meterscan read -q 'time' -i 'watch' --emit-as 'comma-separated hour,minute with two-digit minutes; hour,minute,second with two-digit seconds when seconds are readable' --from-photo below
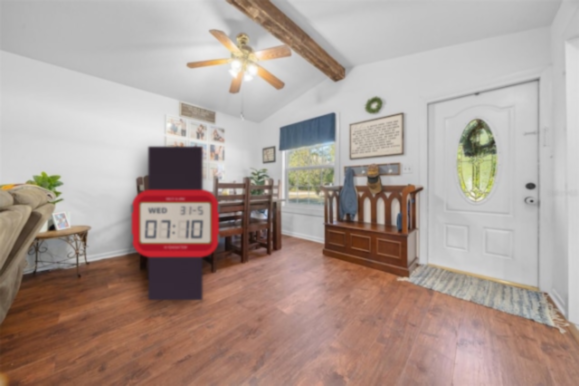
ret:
7,10
